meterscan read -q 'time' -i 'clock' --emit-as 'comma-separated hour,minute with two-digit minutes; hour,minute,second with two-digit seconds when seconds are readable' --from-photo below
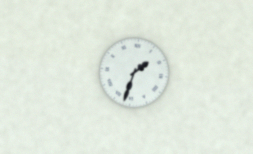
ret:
1,32
